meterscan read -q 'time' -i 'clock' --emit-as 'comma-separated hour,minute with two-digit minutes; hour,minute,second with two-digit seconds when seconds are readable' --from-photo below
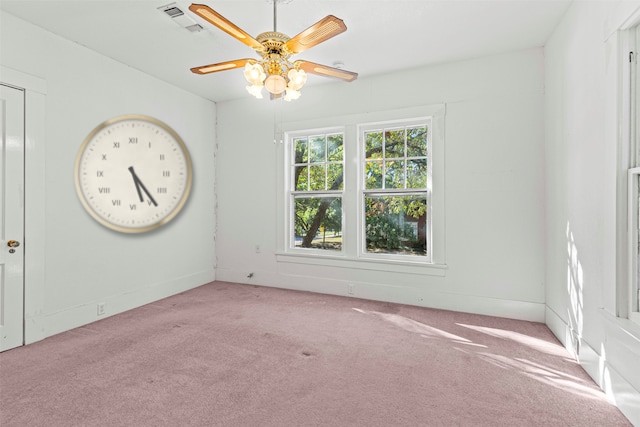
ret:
5,24
